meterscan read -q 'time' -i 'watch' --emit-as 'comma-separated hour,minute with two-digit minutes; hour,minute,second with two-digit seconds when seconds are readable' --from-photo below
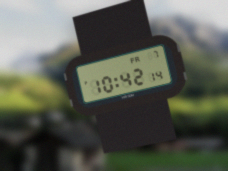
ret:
10,42,14
